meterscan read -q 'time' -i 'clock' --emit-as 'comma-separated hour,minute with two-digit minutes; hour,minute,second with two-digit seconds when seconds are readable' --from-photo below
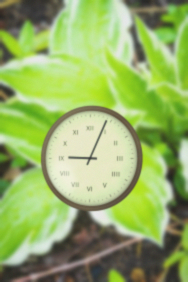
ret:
9,04
